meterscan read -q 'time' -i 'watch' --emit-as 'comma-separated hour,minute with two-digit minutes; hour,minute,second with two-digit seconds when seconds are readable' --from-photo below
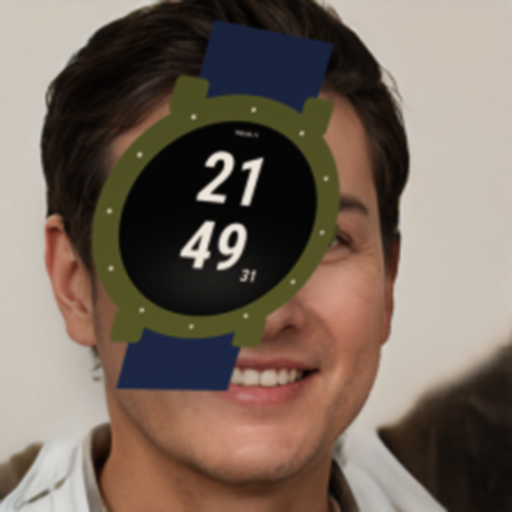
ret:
21,49
